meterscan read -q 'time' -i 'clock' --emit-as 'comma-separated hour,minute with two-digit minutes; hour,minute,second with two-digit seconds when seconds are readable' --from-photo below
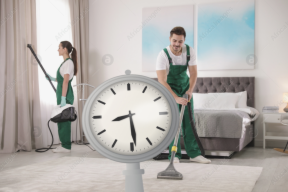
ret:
8,29
